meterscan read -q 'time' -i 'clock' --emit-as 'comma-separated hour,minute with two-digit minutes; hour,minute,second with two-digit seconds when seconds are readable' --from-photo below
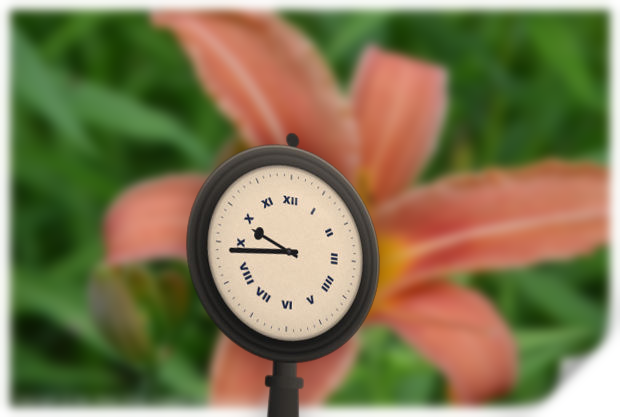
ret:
9,44
